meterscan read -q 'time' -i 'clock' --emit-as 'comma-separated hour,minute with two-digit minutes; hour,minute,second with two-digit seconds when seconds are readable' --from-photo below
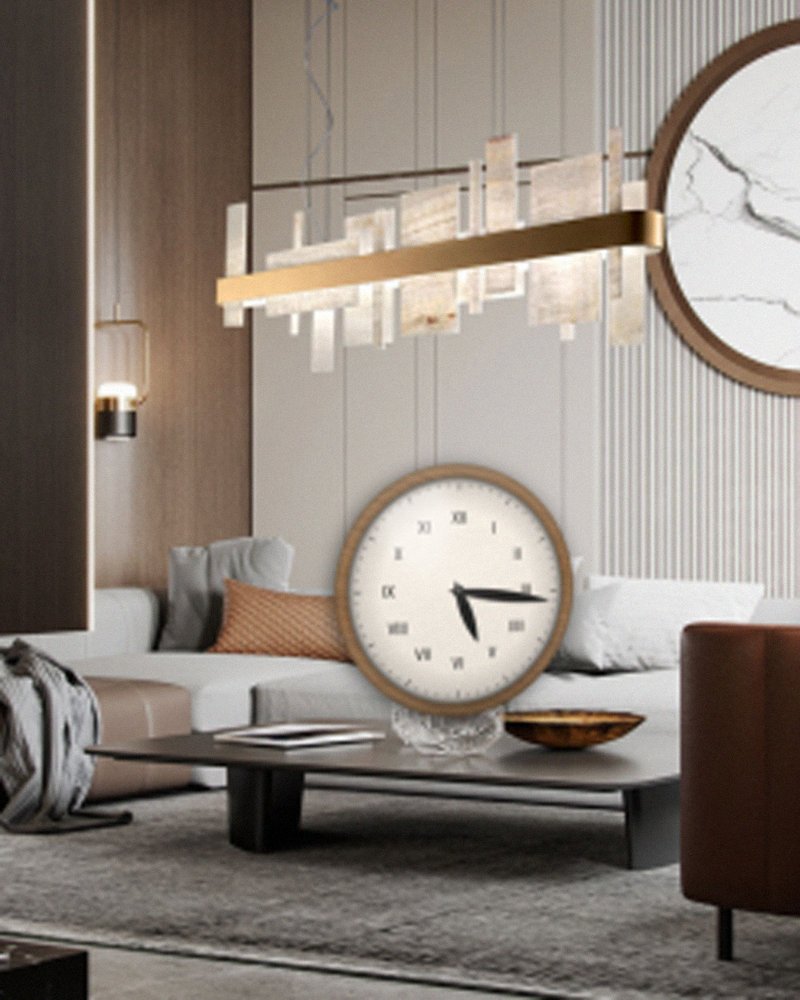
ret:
5,16
